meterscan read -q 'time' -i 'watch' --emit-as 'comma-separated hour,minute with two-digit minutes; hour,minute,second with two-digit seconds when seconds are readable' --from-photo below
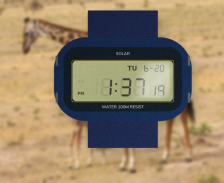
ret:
1,37,19
